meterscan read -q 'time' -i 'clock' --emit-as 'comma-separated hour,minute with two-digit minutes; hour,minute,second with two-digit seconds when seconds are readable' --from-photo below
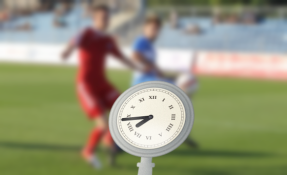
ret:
7,44
